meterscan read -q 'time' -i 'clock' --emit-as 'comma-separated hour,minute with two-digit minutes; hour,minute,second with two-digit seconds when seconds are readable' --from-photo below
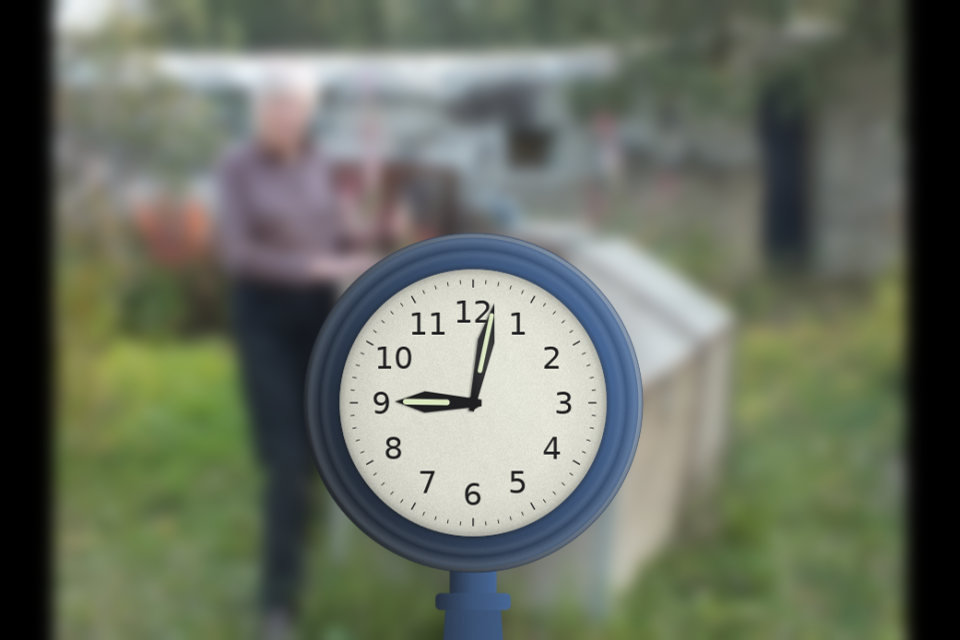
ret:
9,02
